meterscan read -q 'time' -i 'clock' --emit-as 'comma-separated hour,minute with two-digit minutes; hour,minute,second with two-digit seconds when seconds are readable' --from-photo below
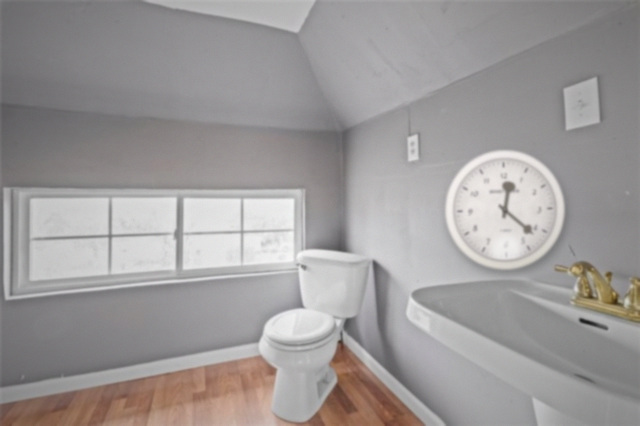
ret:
12,22
